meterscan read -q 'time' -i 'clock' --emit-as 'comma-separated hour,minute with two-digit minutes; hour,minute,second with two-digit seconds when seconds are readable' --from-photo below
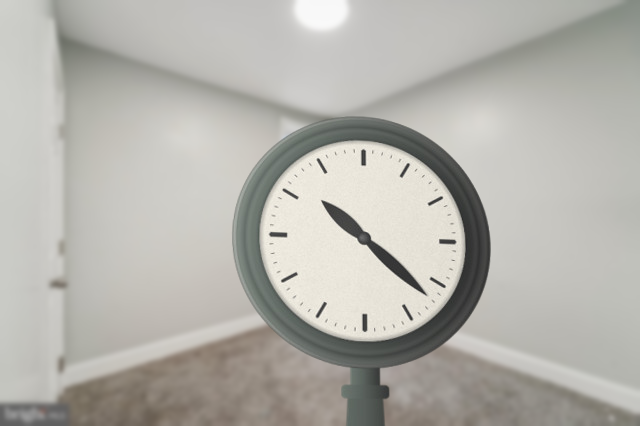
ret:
10,22
